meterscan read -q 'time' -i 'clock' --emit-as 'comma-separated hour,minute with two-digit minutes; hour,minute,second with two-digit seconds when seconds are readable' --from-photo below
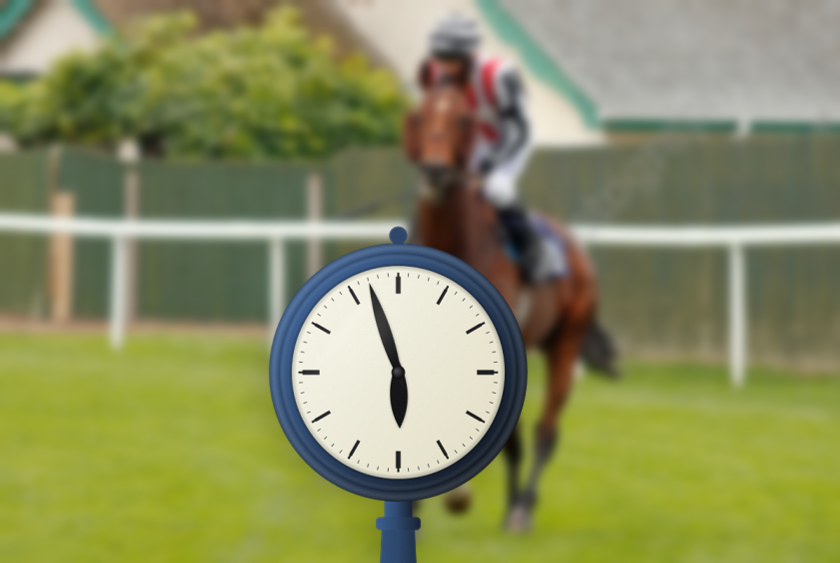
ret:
5,57
